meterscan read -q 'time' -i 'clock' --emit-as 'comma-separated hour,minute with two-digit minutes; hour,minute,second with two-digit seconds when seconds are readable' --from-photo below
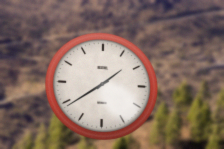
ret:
1,39
